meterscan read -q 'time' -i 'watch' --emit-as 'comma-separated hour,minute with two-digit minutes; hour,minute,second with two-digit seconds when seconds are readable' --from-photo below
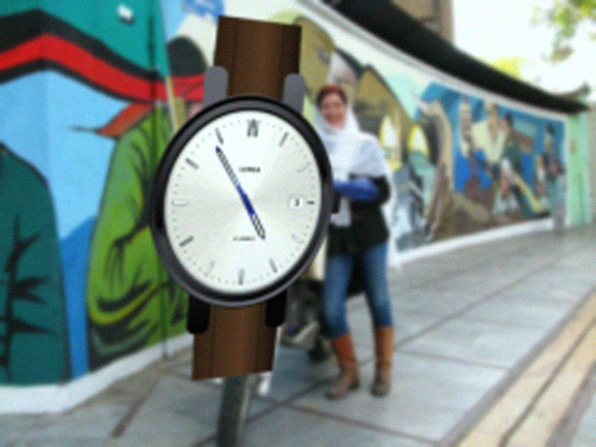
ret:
4,54
